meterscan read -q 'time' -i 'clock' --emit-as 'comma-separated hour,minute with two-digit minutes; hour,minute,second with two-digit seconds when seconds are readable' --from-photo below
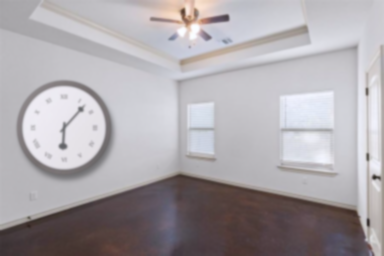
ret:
6,07
